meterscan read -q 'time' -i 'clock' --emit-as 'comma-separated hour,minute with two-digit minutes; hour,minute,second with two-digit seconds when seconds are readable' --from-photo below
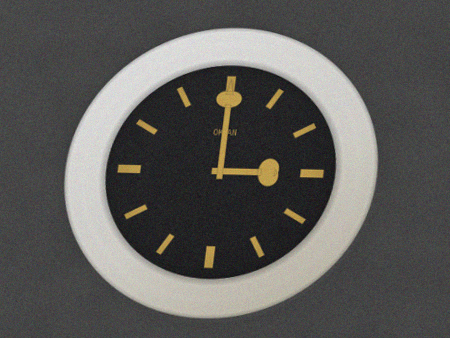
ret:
3,00
